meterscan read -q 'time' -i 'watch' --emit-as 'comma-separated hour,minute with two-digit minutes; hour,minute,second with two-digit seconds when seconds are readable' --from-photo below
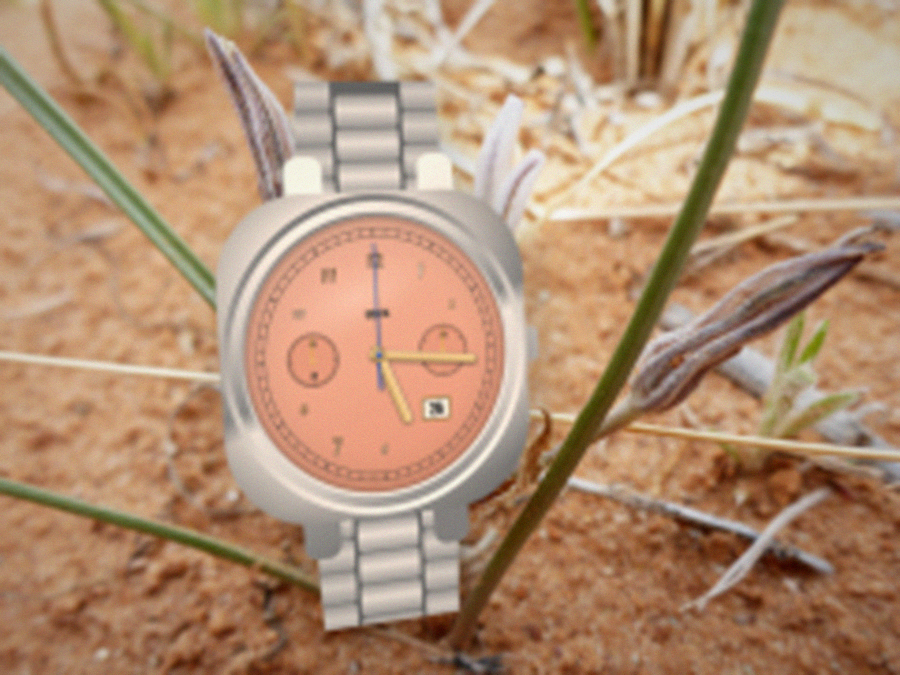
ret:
5,16
